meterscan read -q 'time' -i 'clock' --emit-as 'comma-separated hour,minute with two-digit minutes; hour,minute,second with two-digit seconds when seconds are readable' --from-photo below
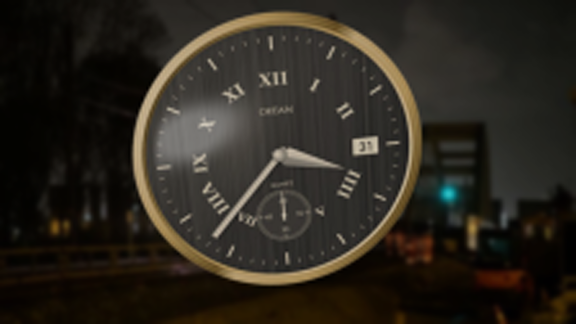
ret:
3,37
